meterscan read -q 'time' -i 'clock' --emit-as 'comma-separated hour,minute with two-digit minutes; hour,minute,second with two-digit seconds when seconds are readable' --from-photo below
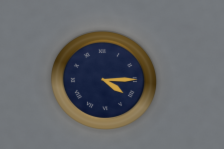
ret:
4,15
